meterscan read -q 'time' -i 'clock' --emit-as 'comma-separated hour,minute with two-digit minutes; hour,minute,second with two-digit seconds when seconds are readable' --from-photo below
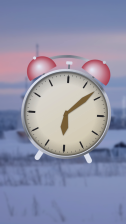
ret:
6,08
